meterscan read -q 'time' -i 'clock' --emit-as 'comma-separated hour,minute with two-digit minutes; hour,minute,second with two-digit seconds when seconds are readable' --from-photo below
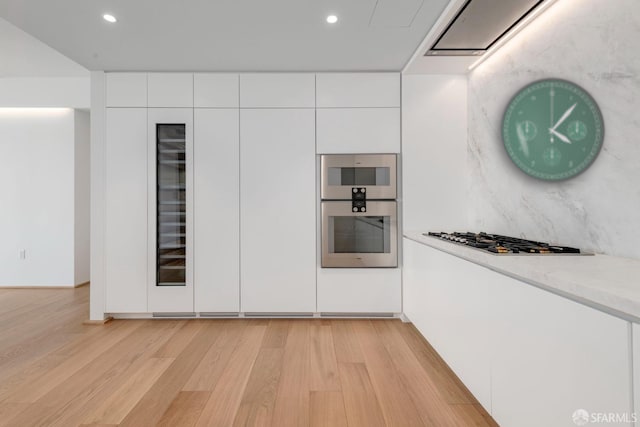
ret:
4,07
